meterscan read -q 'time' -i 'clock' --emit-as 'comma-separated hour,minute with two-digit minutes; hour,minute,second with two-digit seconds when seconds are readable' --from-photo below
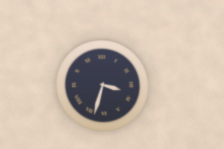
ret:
3,33
